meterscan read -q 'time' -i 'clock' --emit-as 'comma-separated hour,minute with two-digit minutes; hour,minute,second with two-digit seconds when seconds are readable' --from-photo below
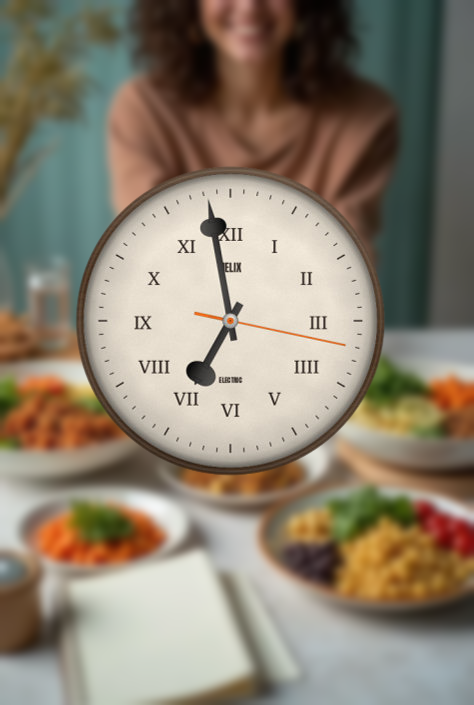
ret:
6,58,17
